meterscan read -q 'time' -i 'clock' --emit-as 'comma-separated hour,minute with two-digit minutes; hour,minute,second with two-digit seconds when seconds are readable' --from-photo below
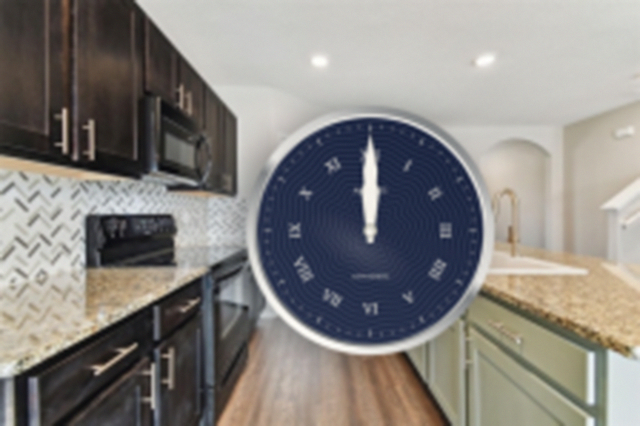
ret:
12,00
